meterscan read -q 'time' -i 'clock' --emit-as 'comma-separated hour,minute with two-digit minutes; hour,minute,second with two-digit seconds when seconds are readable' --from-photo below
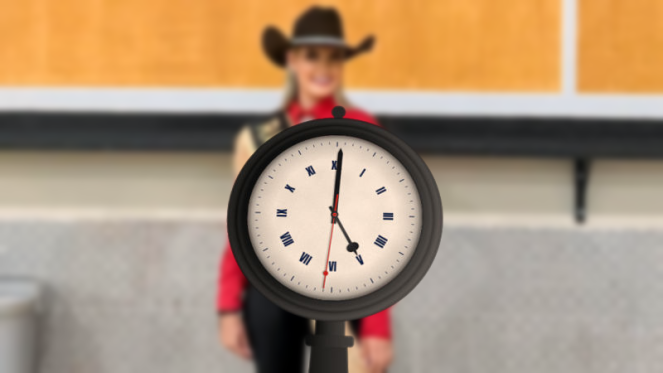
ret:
5,00,31
